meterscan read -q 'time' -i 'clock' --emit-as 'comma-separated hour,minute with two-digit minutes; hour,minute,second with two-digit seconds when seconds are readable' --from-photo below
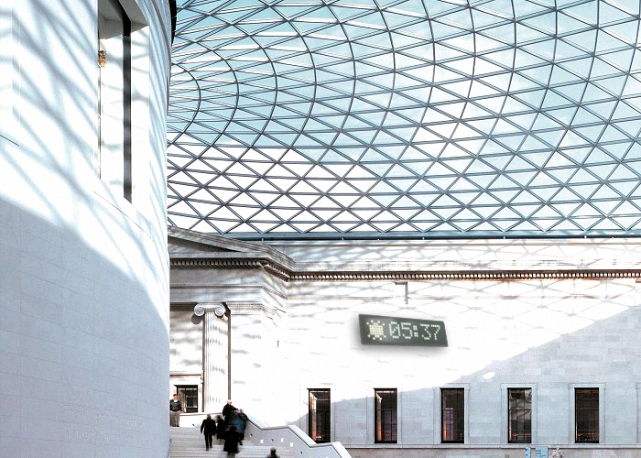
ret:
5,37
